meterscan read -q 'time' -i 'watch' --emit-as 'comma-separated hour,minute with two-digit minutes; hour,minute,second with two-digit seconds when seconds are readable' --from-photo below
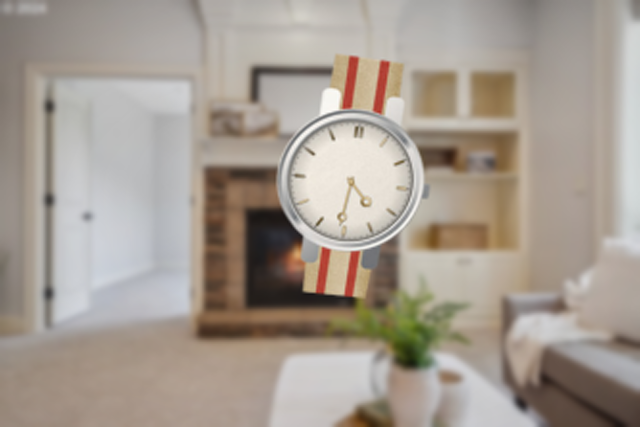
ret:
4,31
